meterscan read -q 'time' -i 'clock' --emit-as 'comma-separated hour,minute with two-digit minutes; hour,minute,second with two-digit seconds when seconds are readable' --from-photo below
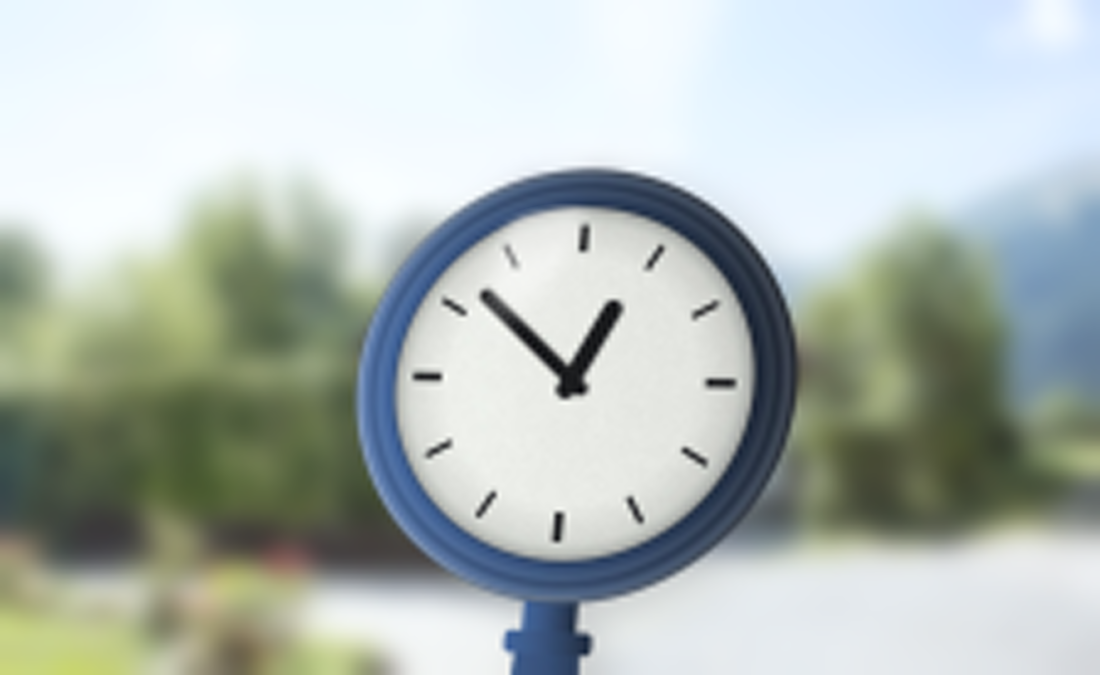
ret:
12,52
